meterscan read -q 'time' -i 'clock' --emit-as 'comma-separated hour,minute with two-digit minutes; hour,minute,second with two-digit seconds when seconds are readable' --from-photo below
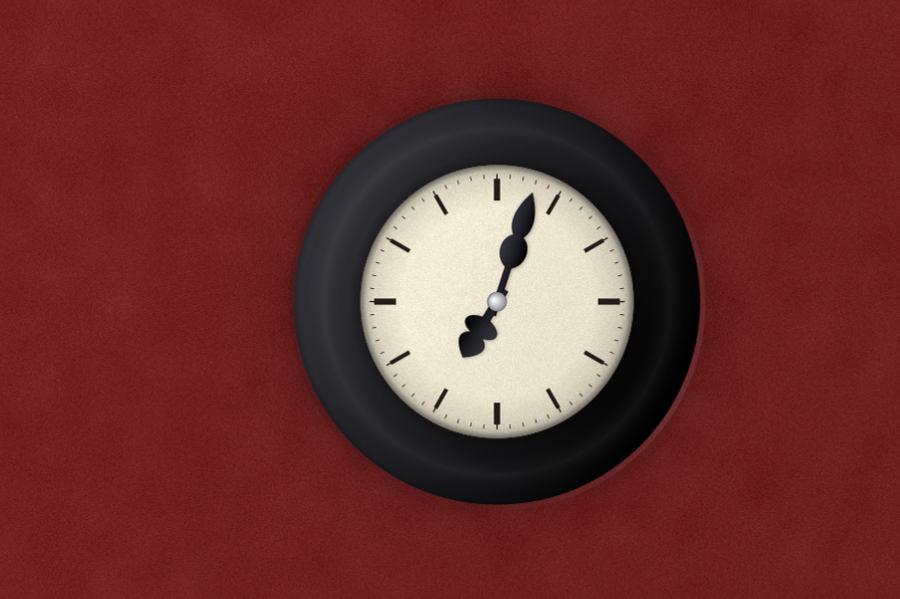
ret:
7,03
